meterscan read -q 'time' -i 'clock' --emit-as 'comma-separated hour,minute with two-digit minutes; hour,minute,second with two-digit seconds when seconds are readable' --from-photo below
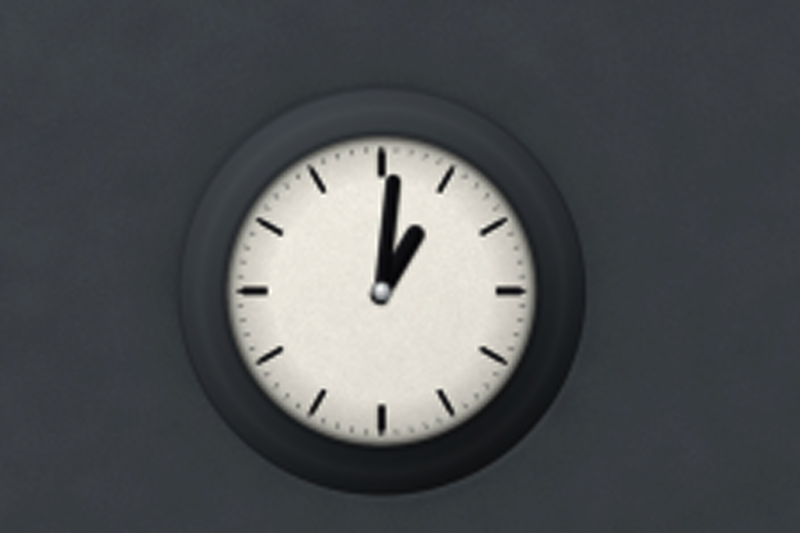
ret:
1,01
